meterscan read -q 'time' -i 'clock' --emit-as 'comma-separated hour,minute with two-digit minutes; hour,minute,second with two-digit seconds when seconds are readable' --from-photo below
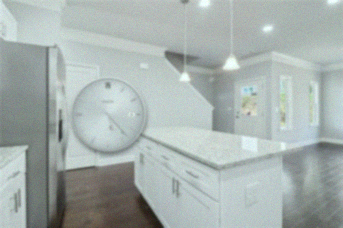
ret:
5,23
